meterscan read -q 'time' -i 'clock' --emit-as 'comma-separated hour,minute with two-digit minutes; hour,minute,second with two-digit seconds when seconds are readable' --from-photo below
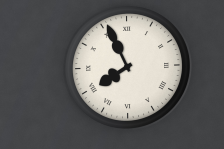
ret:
7,56
